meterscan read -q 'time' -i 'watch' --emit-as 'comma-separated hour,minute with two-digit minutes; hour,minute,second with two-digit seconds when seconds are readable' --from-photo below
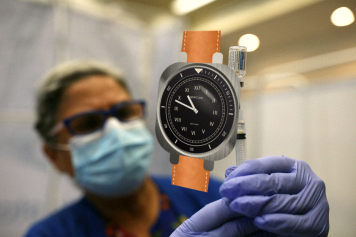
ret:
10,48
